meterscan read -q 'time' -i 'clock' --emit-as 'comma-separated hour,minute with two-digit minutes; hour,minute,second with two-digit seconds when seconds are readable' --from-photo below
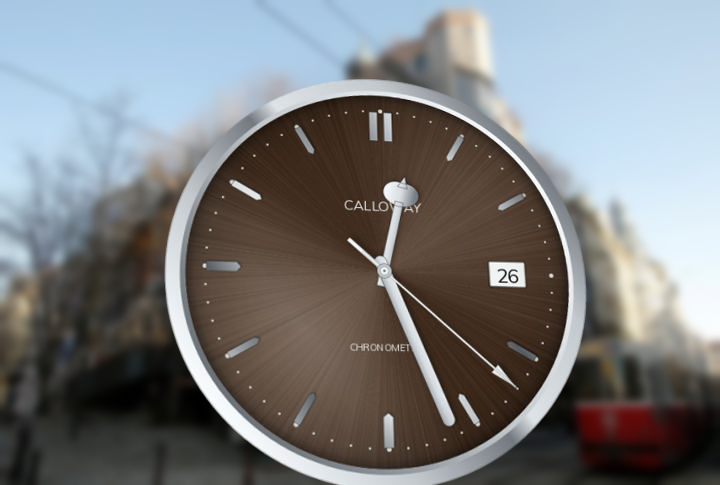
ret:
12,26,22
